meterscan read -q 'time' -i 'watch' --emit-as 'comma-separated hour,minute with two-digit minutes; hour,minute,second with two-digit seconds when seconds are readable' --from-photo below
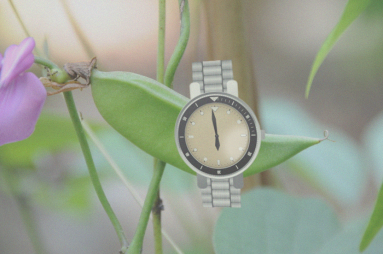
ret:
5,59
